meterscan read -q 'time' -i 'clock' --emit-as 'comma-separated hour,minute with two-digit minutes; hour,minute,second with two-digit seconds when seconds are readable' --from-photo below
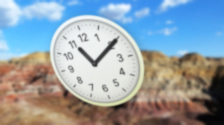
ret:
11,10
